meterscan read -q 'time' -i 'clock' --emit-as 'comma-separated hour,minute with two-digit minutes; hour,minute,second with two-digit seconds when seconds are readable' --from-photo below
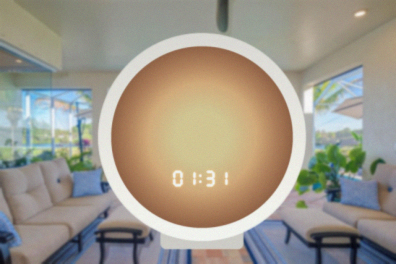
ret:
1,31
